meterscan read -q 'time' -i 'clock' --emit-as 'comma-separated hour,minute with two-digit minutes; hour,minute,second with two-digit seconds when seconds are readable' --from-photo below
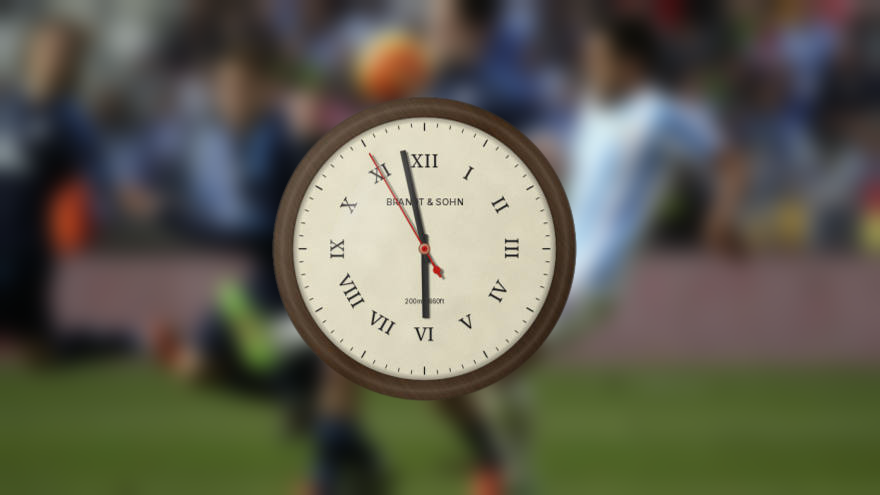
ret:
5,57,55
